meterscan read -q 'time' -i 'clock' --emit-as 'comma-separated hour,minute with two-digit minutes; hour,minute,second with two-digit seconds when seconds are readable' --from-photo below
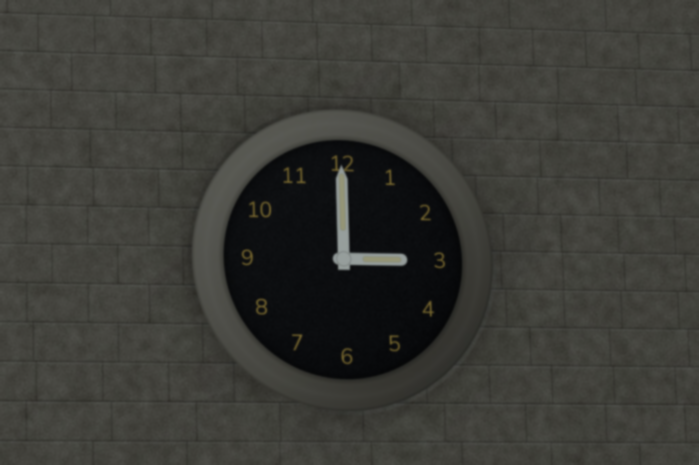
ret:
3,00
